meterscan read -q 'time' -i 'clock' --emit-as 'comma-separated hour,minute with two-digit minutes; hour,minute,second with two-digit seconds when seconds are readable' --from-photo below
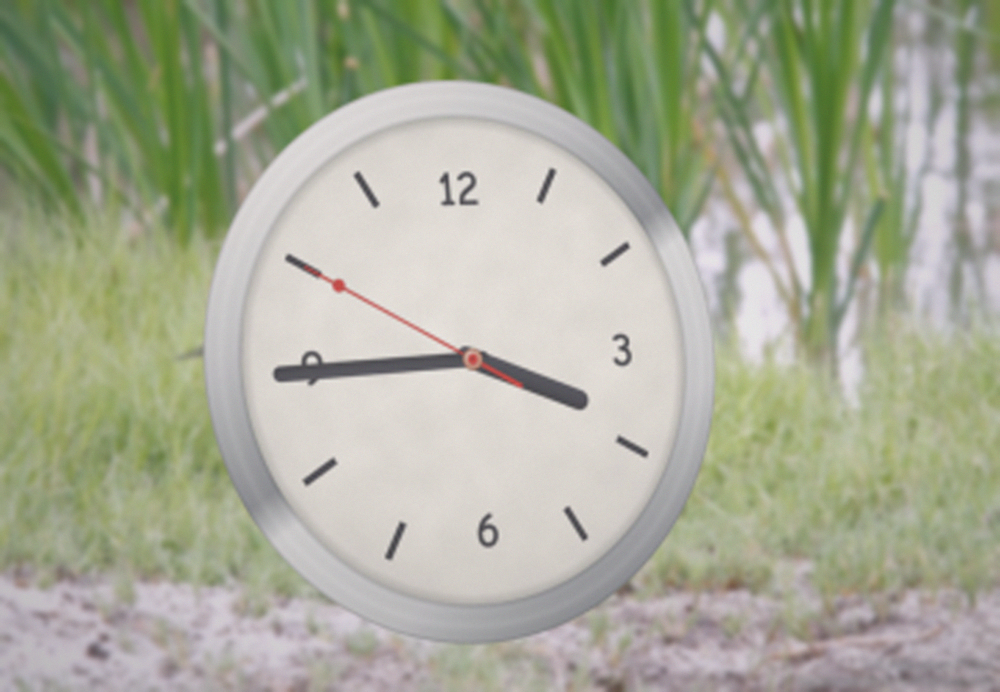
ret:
3,44,50
